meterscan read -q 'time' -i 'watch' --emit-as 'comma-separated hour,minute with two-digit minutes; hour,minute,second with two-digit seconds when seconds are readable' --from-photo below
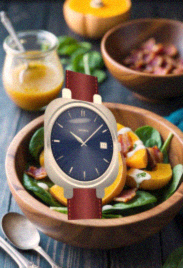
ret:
10,08
